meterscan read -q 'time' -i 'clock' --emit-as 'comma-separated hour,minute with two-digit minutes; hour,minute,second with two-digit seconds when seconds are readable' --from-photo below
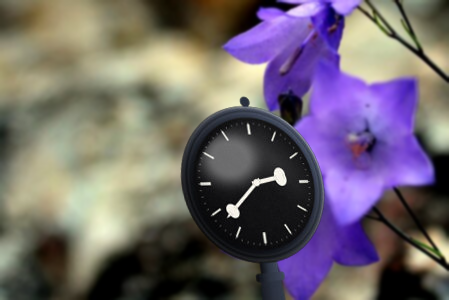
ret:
2,38
